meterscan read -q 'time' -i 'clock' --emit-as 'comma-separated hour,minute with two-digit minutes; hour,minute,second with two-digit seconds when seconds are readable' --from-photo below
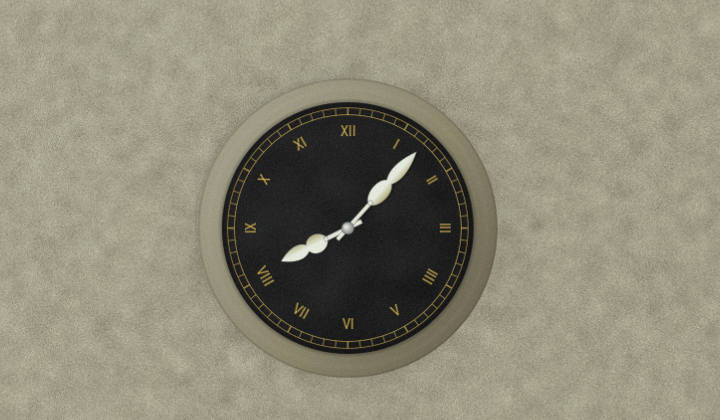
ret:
8,07
